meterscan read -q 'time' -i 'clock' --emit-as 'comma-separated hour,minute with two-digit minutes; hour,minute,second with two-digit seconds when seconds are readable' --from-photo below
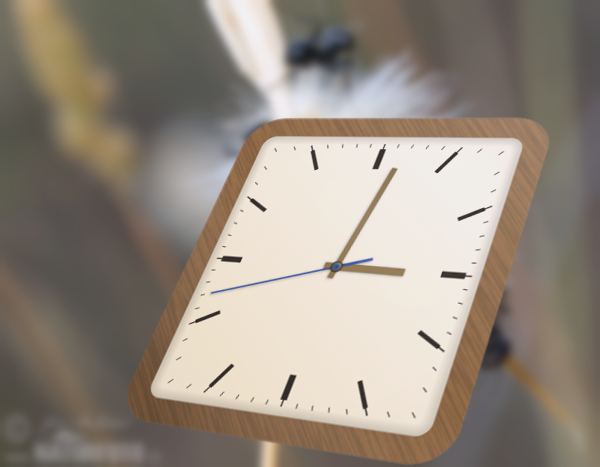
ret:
3,01,42
